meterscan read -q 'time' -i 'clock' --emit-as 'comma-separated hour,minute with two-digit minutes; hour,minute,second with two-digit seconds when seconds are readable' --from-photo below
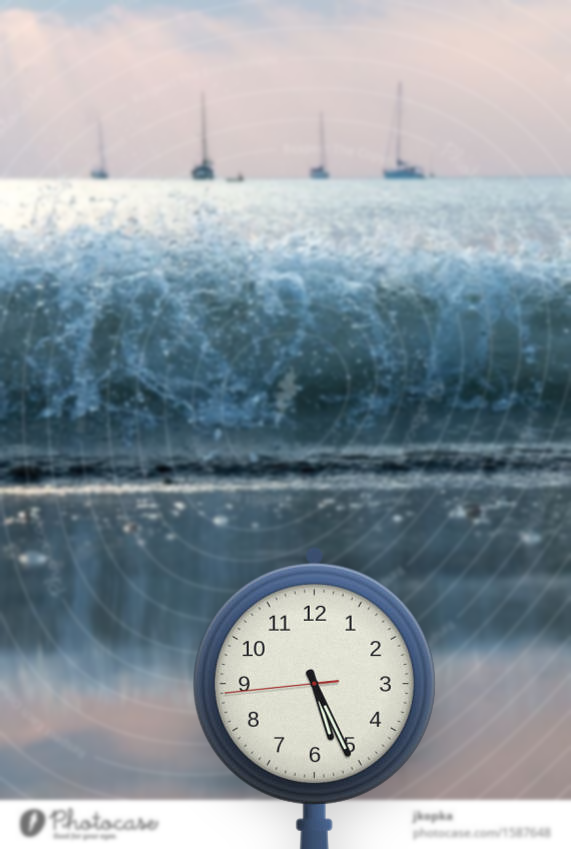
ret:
5,25,44
